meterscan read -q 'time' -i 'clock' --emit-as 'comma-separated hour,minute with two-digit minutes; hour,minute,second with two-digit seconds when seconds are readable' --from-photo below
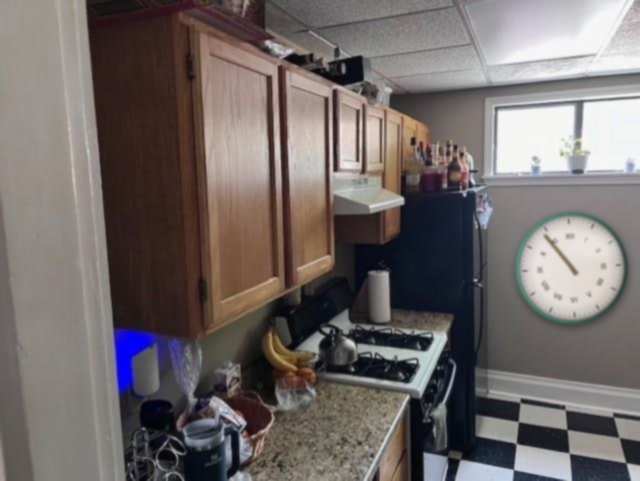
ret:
10,54
